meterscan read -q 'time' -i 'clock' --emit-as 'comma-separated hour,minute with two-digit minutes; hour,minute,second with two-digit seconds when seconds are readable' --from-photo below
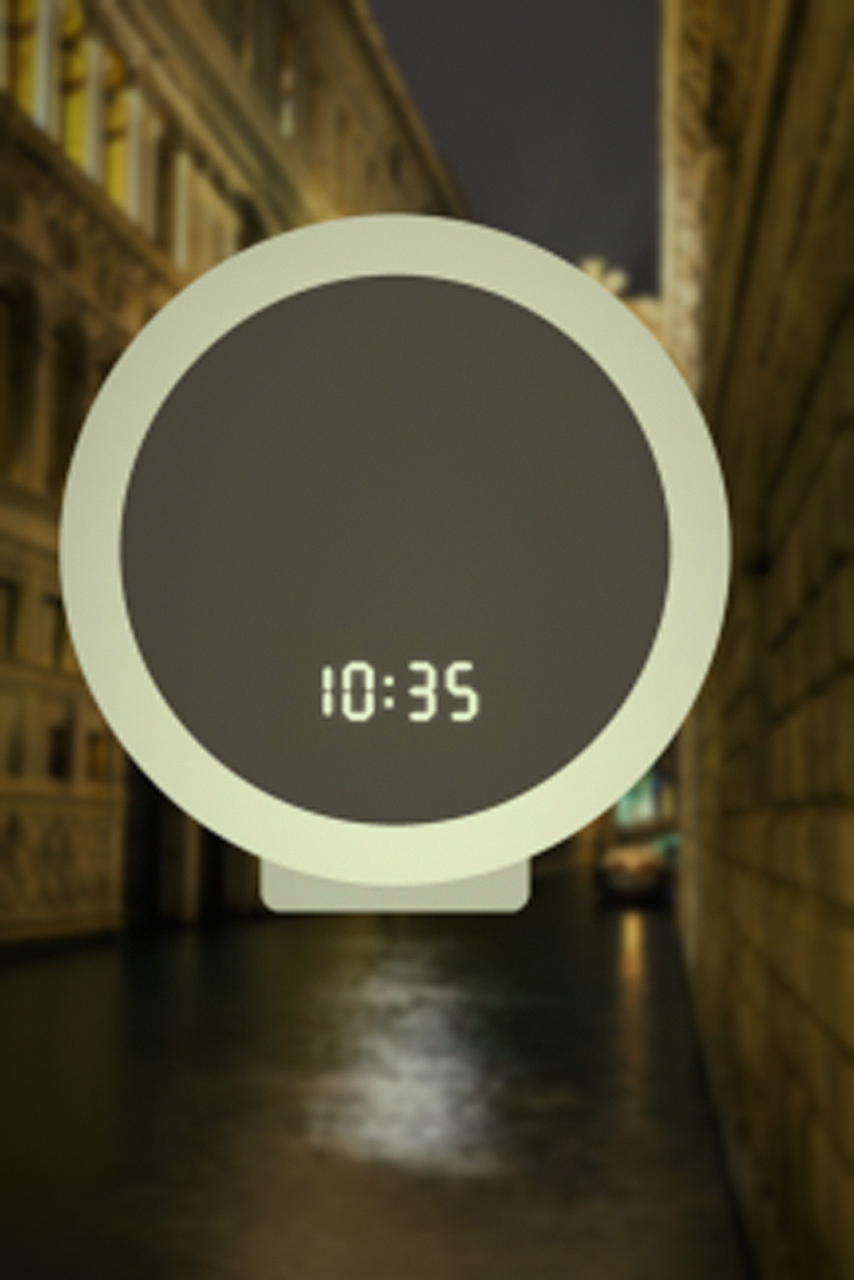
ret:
10,35
